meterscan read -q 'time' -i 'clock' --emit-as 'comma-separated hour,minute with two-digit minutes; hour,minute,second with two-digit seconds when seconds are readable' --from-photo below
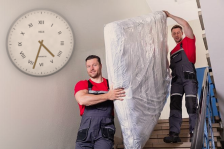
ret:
4,33
